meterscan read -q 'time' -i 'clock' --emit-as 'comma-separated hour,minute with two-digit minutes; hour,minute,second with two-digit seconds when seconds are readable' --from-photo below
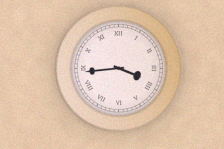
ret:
3,44
